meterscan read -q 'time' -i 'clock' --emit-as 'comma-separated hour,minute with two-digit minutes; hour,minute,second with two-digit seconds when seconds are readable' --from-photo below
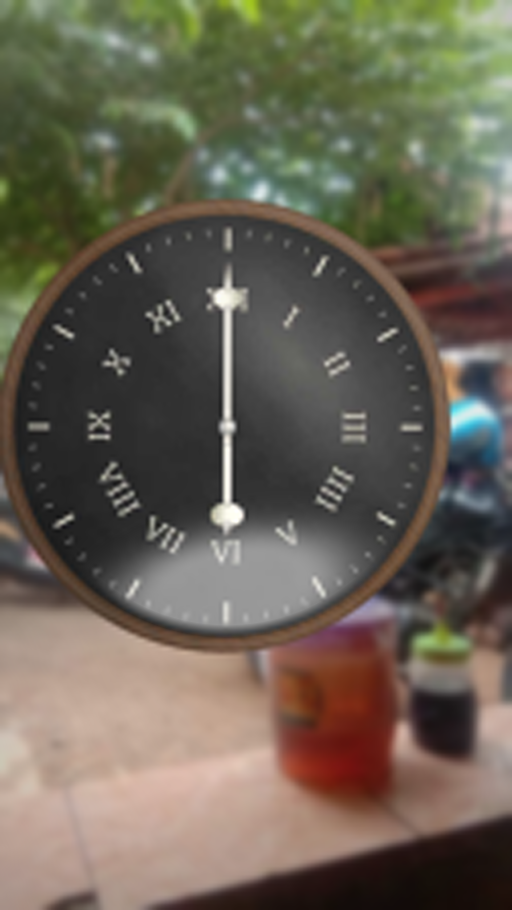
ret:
6,00
